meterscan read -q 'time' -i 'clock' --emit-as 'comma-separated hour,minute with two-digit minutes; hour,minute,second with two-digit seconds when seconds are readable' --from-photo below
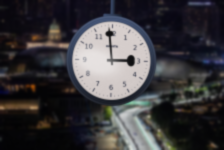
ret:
2,59
